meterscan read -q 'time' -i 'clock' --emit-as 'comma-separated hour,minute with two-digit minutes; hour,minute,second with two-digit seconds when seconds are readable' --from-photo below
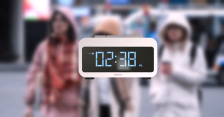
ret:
2,38
